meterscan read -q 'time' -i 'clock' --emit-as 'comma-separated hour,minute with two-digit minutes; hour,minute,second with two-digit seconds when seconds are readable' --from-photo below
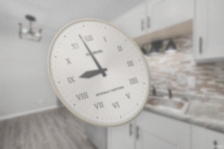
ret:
8,58
